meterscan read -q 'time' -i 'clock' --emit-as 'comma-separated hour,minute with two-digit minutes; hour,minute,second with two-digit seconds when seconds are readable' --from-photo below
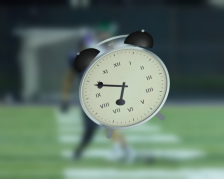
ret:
6,49
